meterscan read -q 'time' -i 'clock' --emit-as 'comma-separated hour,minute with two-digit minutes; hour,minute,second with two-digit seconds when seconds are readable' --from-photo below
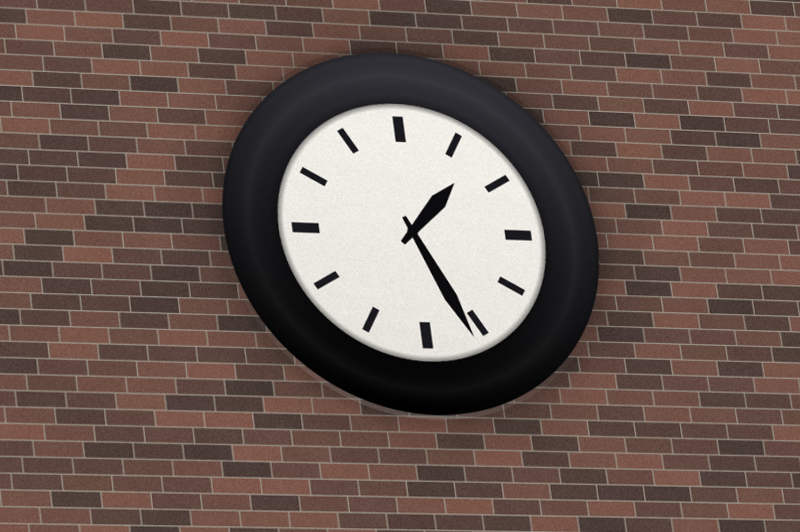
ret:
1,26
